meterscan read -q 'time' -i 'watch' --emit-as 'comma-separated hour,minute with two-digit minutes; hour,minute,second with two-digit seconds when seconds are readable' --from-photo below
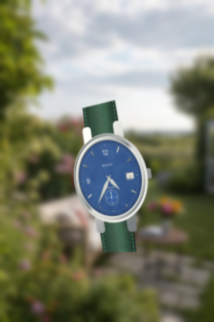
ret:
4,36
